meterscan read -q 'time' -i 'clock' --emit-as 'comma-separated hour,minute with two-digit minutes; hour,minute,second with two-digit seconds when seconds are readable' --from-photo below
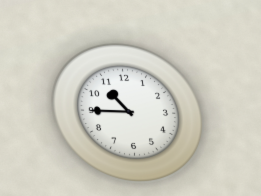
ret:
10,45
